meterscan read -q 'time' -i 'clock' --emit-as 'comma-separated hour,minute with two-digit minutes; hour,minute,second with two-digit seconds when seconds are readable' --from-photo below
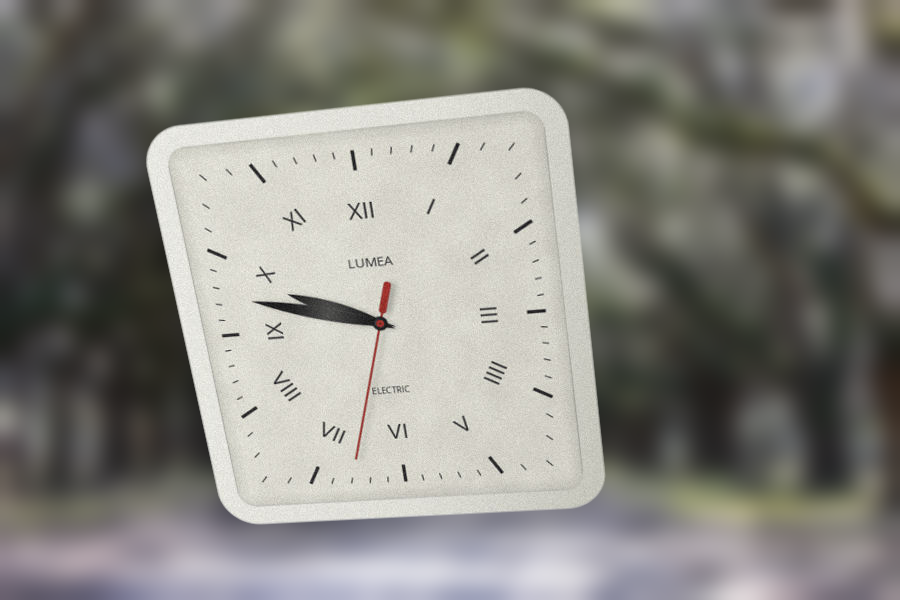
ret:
9,47,33
